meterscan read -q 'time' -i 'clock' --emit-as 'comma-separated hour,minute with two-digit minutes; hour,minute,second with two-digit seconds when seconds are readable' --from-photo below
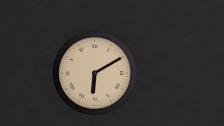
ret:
6,10
